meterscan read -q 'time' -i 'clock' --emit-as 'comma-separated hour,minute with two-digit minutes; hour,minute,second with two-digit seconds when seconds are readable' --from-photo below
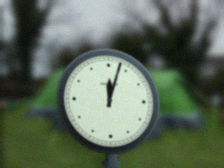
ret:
12,03
